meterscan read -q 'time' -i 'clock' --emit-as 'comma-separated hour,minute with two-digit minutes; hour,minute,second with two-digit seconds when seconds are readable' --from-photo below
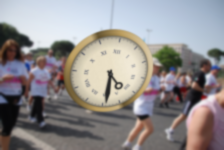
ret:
4,29
